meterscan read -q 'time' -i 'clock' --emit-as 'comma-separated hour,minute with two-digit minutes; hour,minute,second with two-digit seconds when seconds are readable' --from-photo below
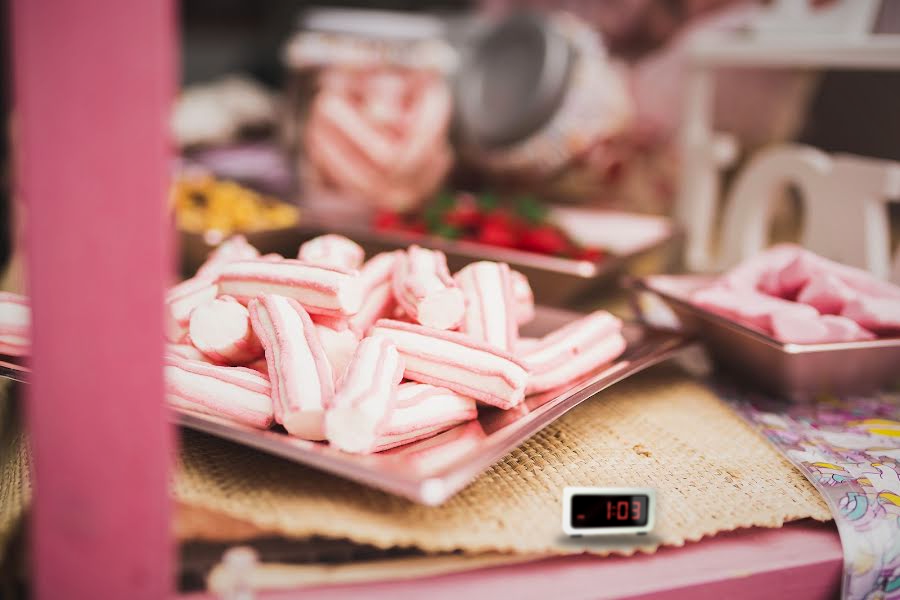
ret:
1,03
